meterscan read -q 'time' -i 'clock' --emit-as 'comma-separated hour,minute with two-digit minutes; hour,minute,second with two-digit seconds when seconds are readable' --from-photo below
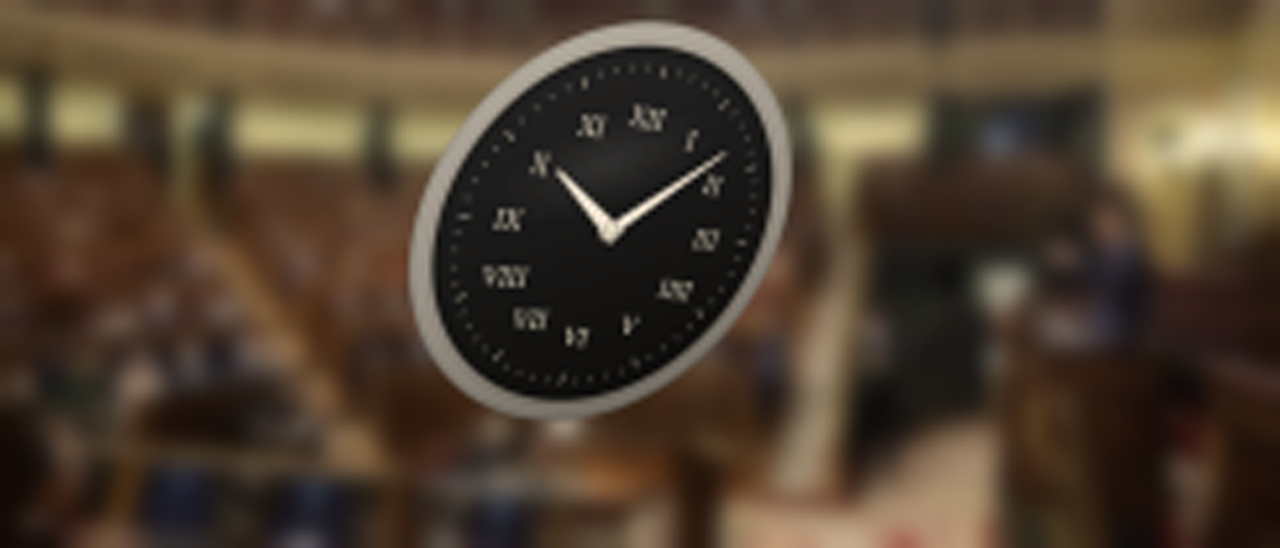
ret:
10,08
